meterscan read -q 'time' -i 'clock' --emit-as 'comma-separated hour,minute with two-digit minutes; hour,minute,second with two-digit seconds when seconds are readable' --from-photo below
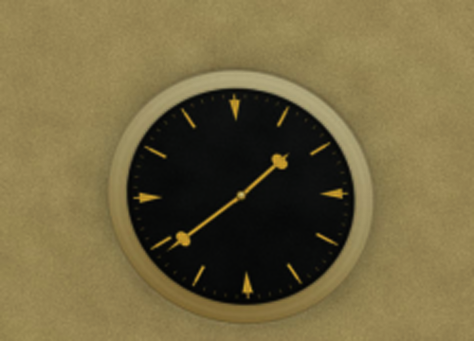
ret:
1,39
